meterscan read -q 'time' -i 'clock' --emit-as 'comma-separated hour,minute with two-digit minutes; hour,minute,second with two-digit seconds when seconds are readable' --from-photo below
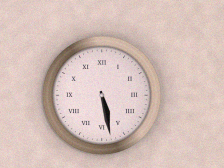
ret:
5,28
